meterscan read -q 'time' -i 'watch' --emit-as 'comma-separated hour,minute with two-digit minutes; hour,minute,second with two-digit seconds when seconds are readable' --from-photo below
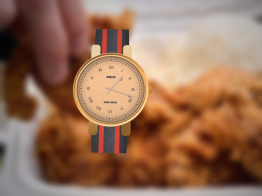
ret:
1,18
